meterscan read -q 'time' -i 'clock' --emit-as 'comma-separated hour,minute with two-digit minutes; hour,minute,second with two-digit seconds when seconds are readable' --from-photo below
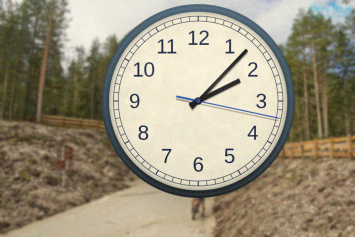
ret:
2,07,17
